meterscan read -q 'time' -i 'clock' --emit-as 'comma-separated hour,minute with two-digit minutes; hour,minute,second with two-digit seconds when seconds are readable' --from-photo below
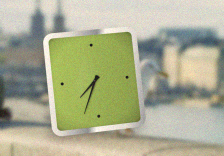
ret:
7,34
